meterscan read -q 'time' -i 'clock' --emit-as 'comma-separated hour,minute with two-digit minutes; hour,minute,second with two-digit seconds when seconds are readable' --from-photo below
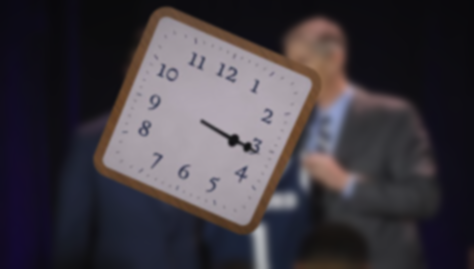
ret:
3,16
